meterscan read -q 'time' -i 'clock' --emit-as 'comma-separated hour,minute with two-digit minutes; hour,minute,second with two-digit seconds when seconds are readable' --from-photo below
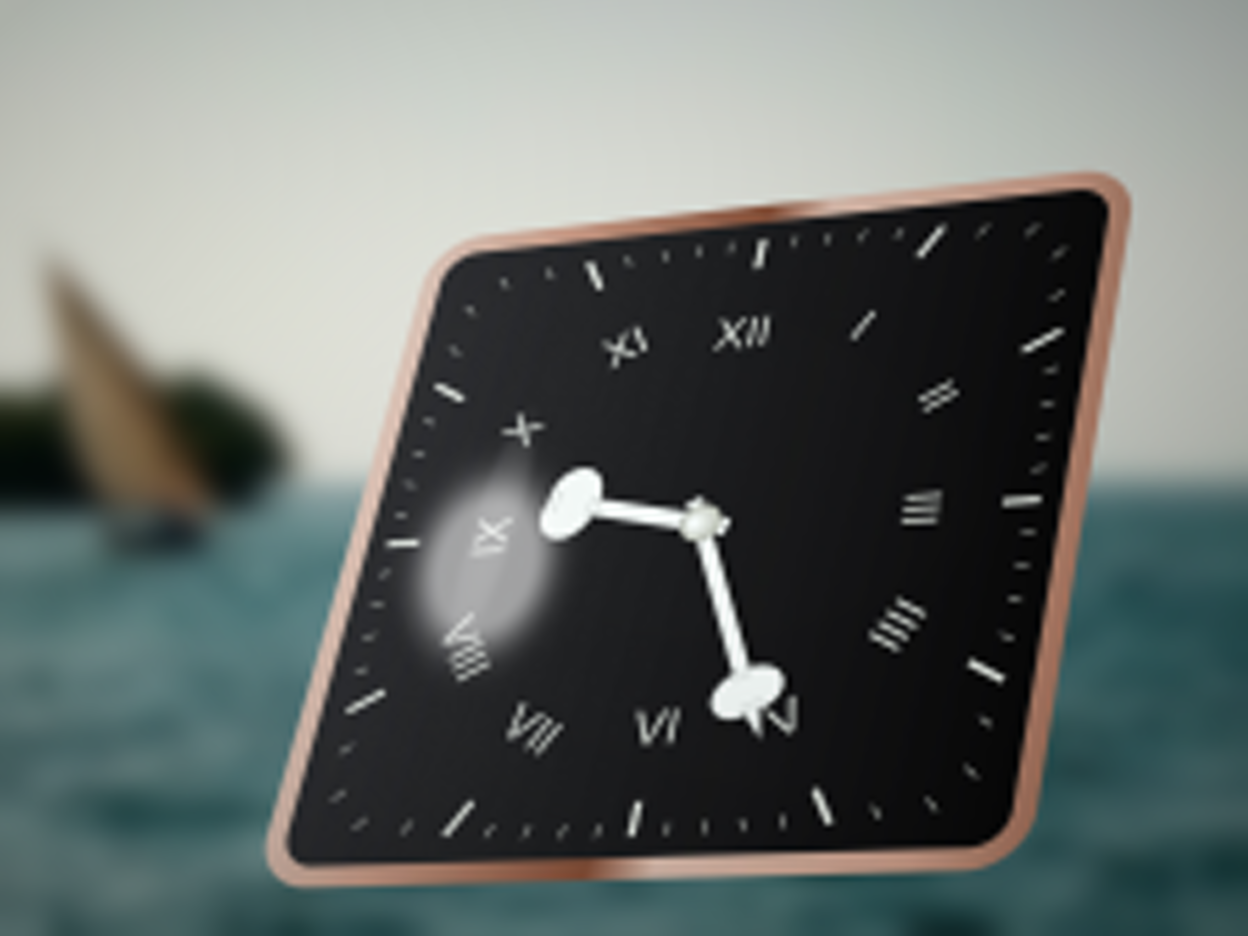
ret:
9,26
